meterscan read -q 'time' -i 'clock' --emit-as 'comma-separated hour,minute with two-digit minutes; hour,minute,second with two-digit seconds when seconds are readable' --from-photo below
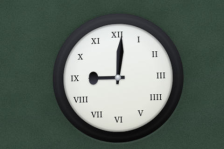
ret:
9,01
